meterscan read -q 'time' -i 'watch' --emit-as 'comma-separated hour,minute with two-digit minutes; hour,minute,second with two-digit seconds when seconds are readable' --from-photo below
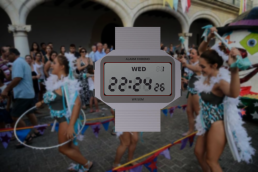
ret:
22,24,26
